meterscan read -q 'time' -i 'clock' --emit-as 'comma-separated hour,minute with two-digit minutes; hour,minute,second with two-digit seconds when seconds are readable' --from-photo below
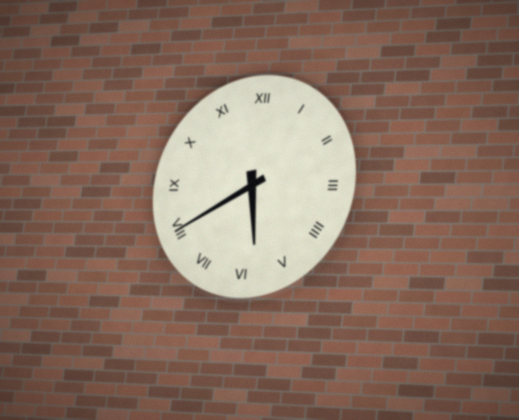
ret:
5,40
